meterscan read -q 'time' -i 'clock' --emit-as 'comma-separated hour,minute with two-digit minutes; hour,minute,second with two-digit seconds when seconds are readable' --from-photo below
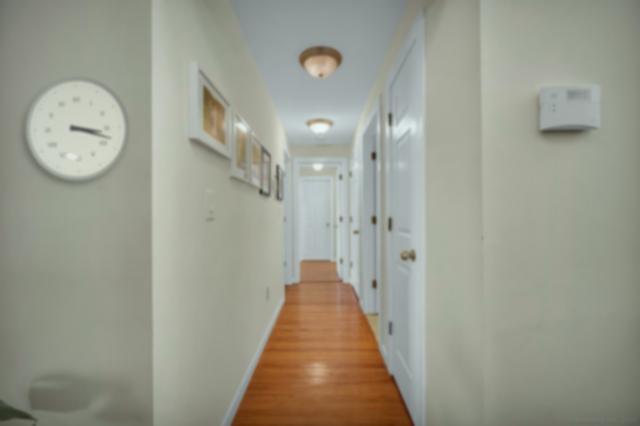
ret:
3,18
